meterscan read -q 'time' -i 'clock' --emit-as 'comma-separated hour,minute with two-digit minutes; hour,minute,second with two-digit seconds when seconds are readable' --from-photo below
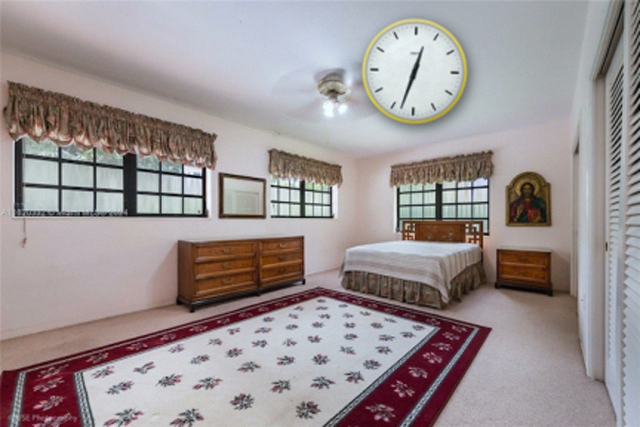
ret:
12,33
